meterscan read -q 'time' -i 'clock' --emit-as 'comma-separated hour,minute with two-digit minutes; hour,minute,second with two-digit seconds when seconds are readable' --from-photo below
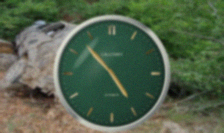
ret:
4,53
